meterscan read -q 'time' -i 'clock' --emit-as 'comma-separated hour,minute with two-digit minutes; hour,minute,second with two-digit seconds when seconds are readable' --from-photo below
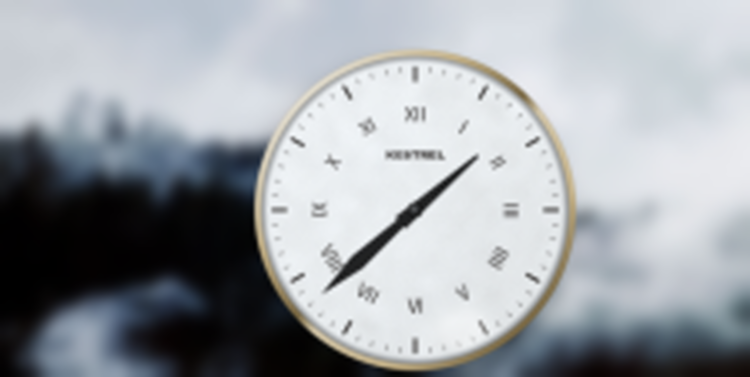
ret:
1,38
